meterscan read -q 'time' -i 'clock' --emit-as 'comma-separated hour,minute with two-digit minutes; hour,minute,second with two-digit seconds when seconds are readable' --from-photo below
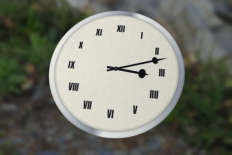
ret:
3,12
